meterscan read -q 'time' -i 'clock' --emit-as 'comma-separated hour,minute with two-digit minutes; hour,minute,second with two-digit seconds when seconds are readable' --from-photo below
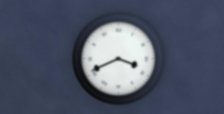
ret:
3,41
